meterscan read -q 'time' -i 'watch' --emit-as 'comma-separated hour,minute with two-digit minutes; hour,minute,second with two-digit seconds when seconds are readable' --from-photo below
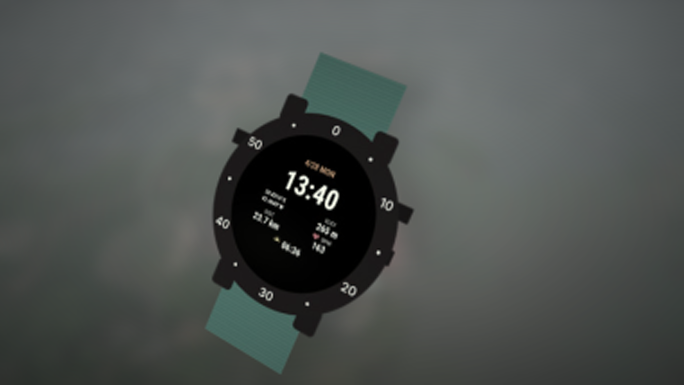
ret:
13,40
